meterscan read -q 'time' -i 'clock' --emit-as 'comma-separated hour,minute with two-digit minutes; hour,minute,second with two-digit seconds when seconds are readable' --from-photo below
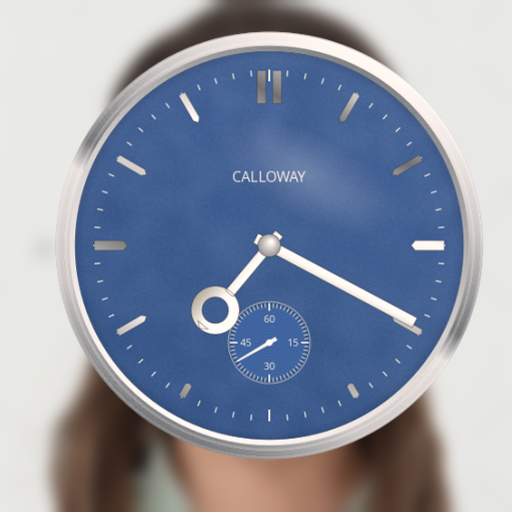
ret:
7,19,40
